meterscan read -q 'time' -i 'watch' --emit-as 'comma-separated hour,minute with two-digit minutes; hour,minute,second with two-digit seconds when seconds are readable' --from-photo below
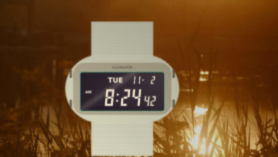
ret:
8,24,42
